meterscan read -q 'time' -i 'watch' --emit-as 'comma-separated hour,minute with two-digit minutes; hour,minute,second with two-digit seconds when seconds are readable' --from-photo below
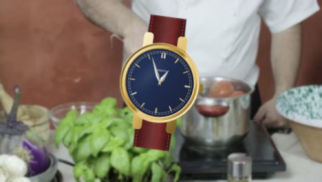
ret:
12,56
